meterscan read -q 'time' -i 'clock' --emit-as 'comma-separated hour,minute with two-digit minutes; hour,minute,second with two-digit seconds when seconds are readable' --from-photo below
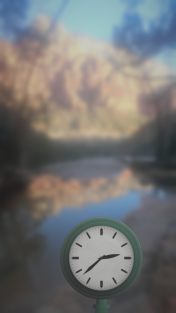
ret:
2,38
